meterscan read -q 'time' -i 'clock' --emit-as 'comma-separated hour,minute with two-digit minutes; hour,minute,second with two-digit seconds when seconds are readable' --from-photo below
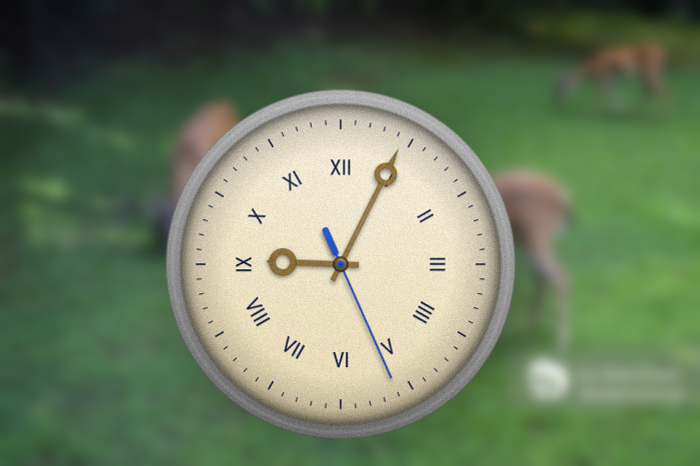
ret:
9,04,26
